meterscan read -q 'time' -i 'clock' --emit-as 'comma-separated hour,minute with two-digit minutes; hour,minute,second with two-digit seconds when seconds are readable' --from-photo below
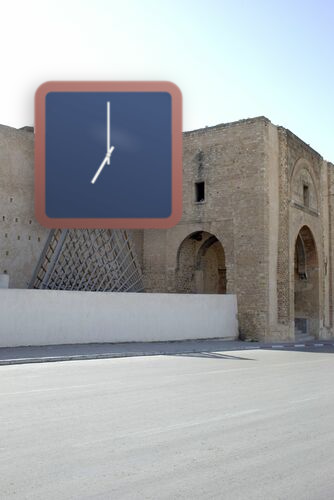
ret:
7,00
